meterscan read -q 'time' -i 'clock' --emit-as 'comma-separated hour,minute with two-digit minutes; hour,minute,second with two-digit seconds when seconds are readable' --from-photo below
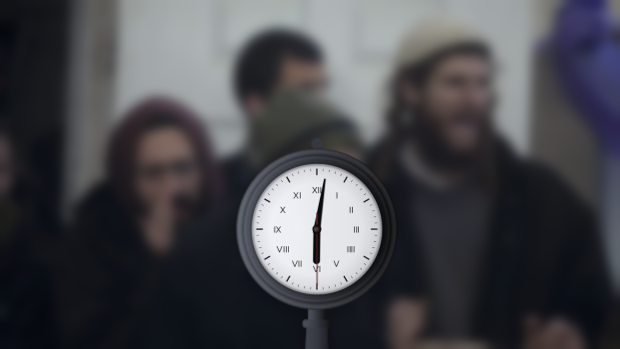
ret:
6,01,30
